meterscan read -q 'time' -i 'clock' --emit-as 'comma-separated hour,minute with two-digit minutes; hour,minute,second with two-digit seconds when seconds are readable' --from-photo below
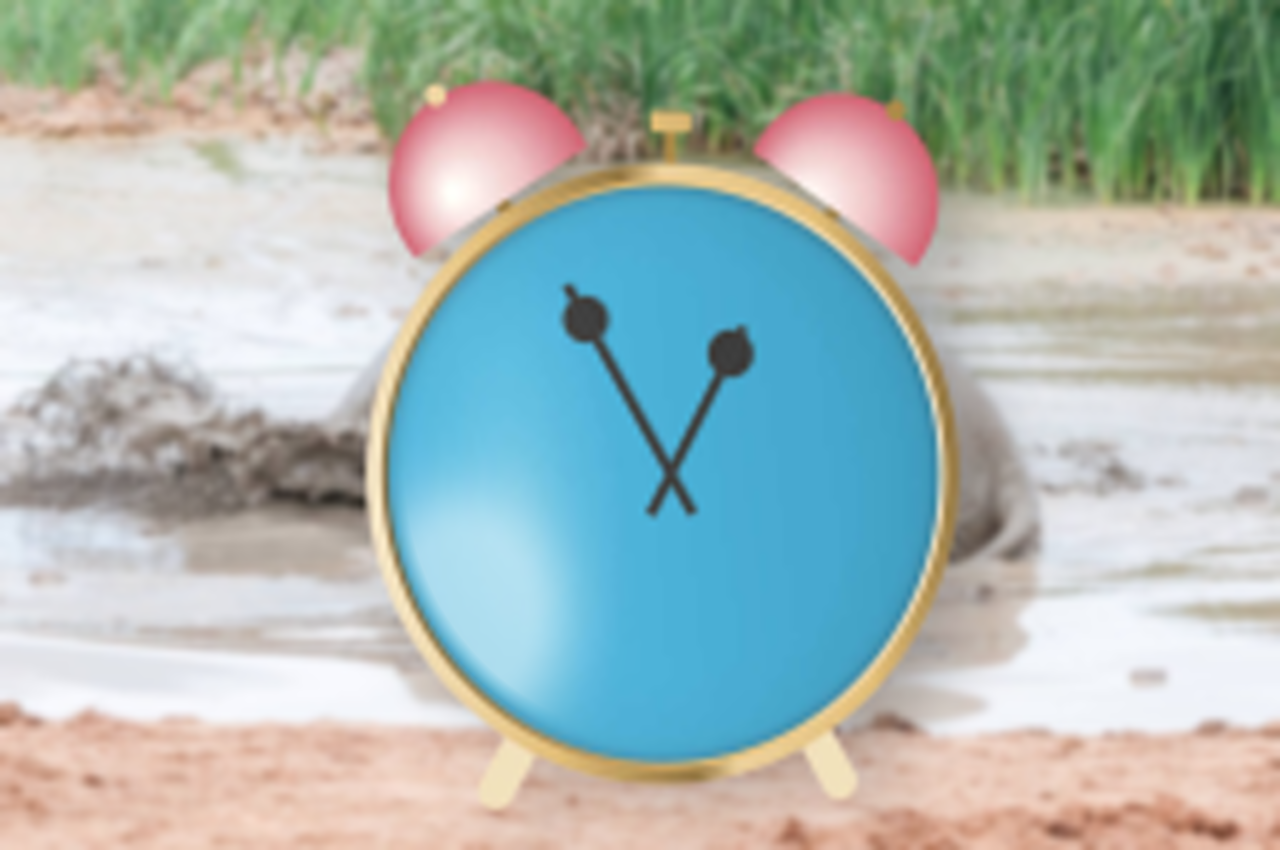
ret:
12,55
